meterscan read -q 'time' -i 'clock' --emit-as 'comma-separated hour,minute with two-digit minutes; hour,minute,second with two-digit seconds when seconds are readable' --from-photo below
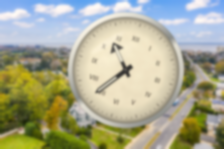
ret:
10,36
